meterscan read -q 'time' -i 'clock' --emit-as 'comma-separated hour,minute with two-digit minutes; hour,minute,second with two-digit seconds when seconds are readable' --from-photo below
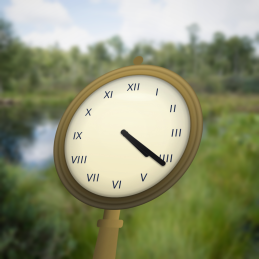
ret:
4,21
